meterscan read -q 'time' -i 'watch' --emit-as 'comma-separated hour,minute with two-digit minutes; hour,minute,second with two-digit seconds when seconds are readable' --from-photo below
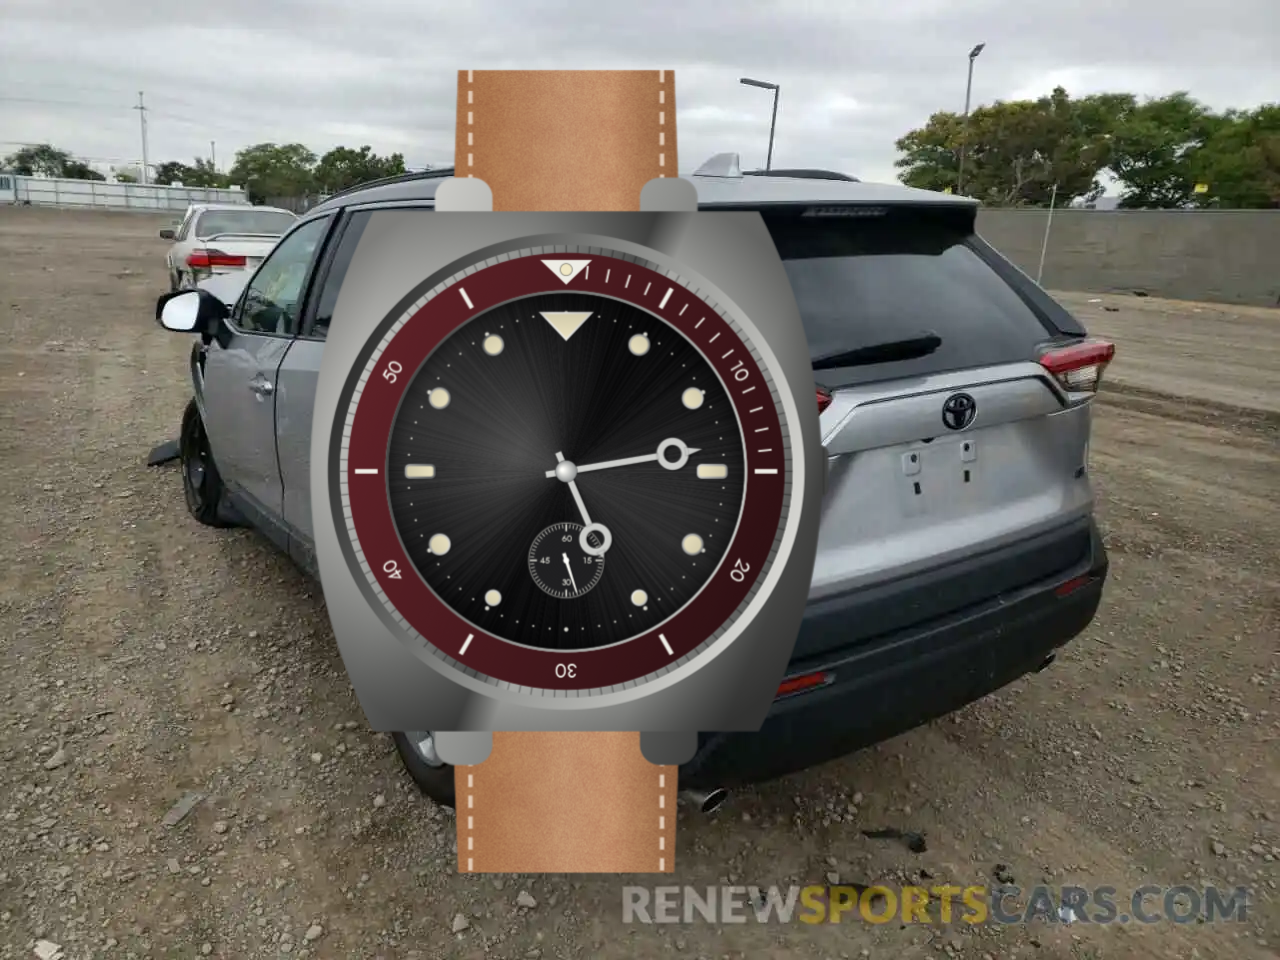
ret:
5,13,27
